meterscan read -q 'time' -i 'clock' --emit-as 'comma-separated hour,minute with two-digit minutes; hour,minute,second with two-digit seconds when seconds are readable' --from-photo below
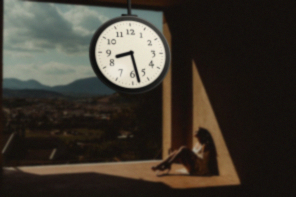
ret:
8,28
